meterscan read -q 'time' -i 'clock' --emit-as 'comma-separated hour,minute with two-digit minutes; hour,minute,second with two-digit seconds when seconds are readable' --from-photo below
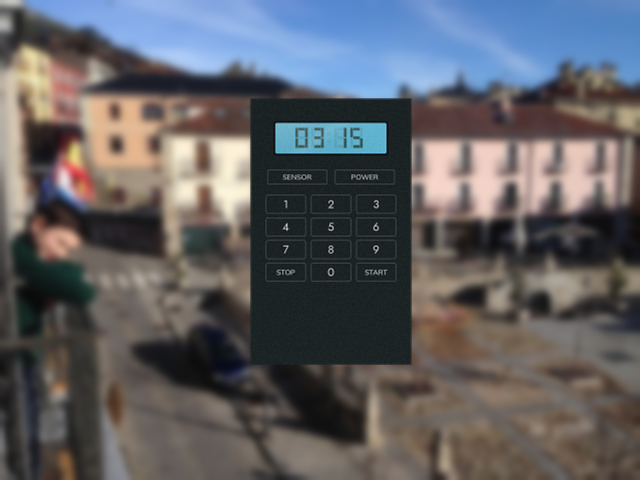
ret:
3,15
